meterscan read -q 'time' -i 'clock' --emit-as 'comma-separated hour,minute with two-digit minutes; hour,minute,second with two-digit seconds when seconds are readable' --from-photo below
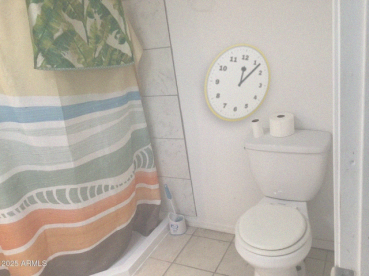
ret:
12,07
